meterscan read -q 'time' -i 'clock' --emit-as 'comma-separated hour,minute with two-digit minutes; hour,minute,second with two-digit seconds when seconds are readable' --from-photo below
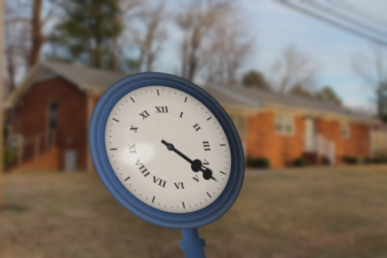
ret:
4,22
